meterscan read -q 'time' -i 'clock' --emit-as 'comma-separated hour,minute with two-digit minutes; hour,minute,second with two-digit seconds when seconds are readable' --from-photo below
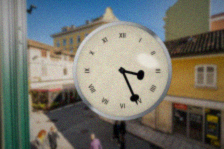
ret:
3,26
